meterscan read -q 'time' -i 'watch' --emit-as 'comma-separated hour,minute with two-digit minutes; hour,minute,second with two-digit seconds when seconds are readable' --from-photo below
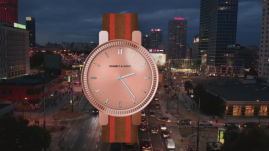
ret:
2,24
